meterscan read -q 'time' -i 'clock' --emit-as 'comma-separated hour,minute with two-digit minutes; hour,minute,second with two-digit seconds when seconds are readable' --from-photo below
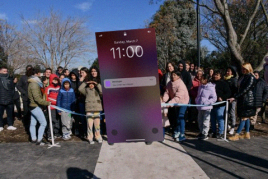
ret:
11,00
